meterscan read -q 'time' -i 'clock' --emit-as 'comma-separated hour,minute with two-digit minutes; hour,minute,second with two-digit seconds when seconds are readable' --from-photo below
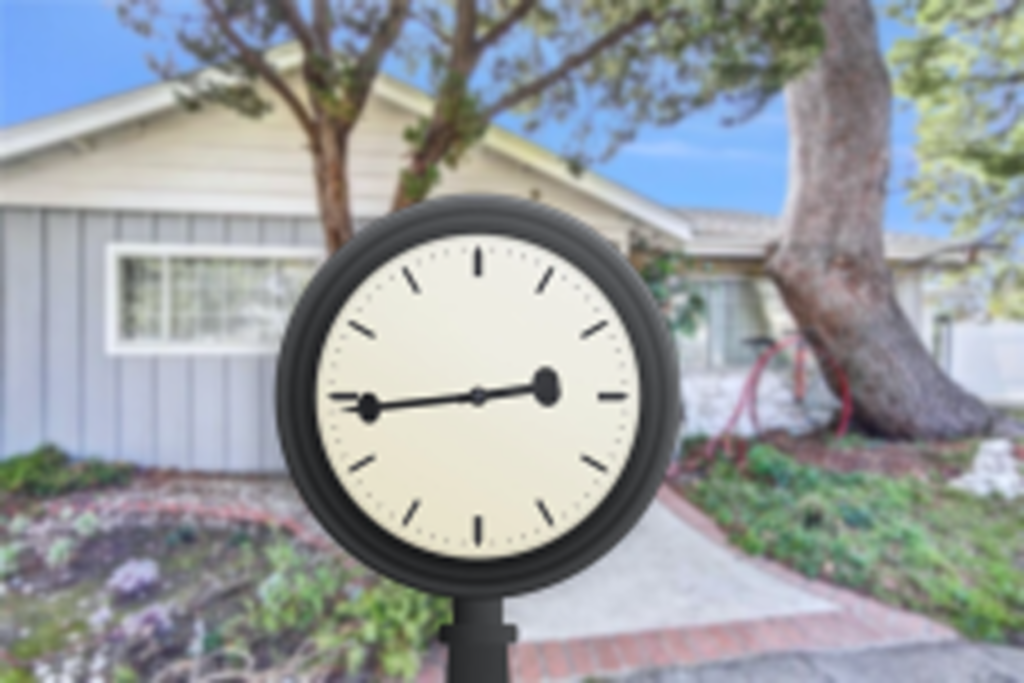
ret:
2,44
